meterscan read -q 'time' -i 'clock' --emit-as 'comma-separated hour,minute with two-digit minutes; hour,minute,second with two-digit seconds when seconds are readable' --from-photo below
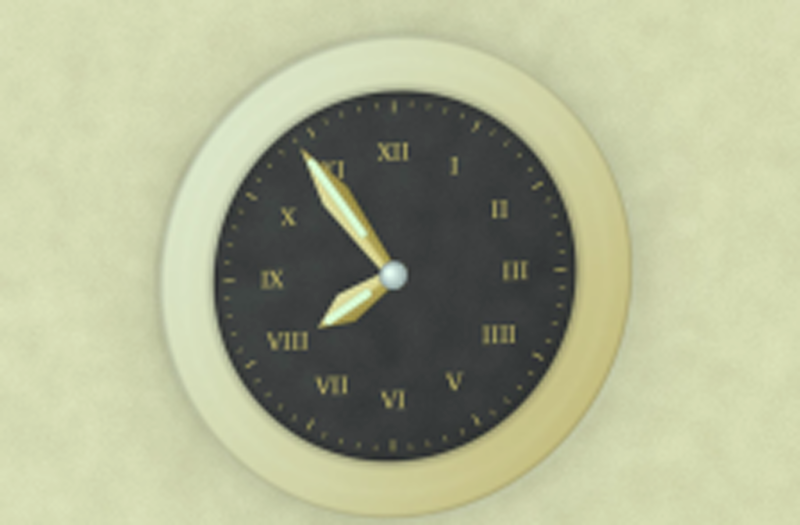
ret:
7,54
